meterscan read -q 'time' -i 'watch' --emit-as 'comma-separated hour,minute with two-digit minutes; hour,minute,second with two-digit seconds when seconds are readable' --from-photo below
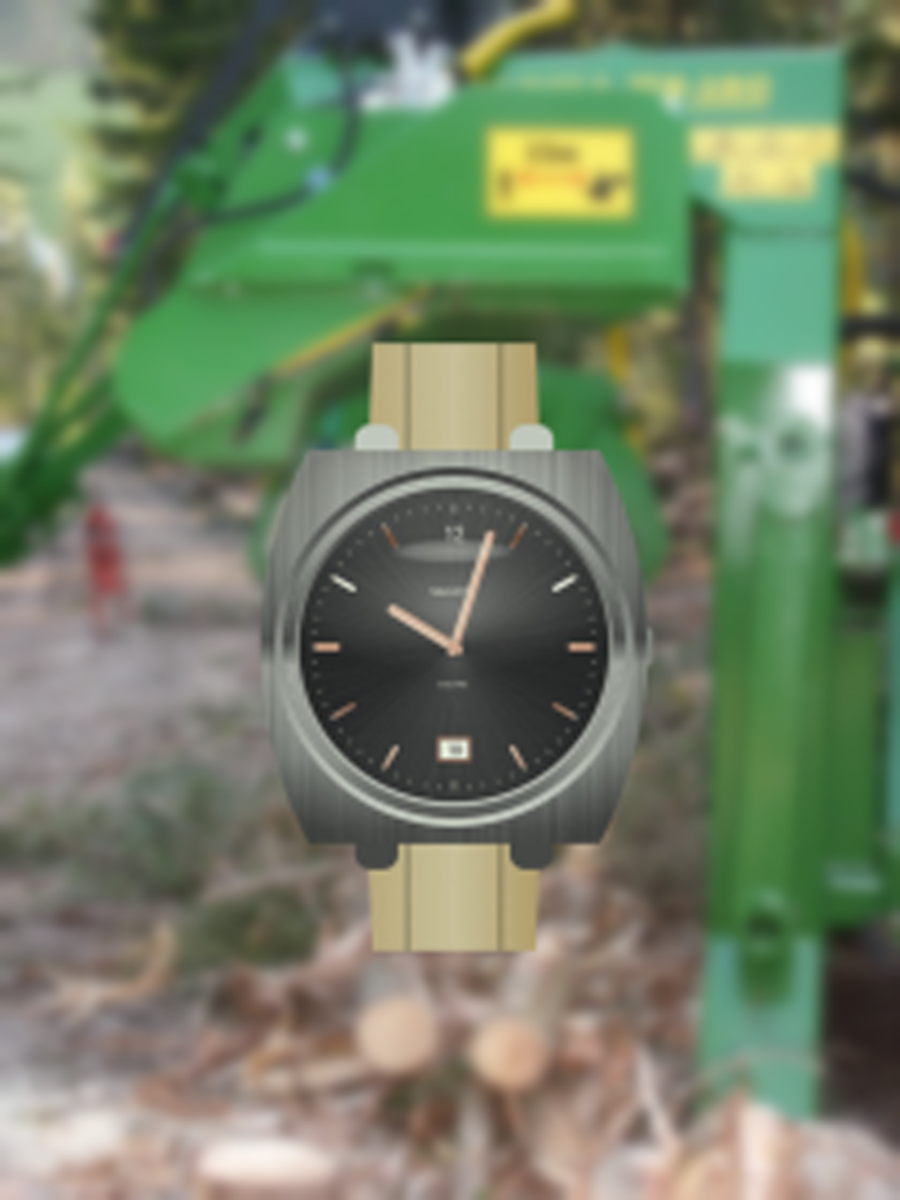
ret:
10,03
